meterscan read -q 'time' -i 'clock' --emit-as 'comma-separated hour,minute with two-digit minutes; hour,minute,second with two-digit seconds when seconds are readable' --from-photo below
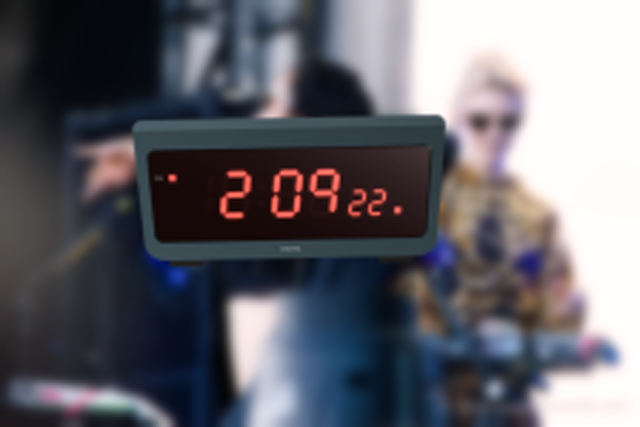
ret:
2,09,22
